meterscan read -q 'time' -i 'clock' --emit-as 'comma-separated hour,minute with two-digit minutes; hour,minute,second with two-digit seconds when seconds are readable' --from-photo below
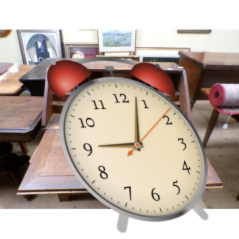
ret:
9,03,09
